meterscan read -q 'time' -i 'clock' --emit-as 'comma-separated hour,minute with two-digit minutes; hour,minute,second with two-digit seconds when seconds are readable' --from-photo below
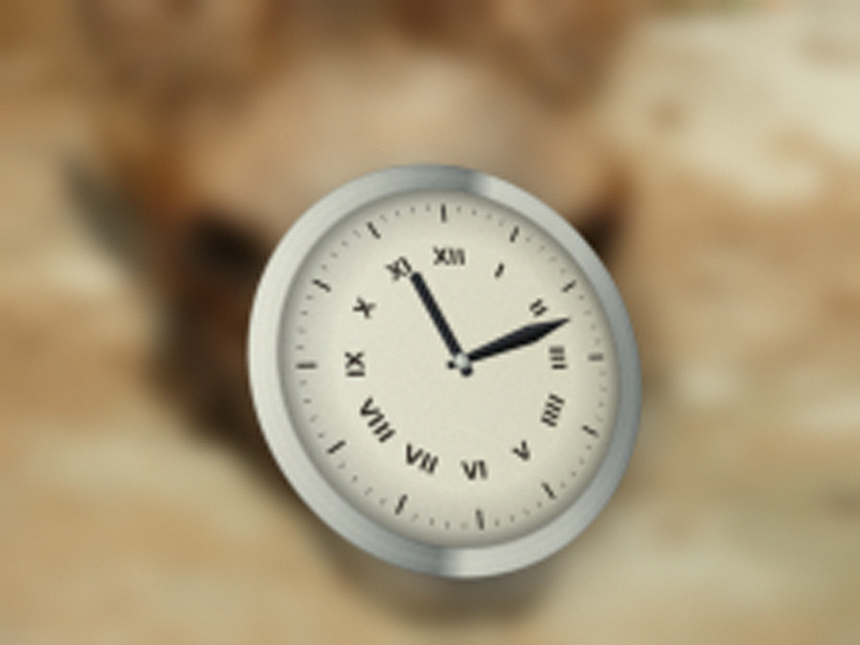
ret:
11,12
